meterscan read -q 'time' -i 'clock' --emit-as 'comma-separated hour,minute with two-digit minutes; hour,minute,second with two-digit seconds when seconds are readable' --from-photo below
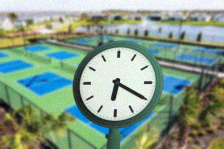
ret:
6,20
